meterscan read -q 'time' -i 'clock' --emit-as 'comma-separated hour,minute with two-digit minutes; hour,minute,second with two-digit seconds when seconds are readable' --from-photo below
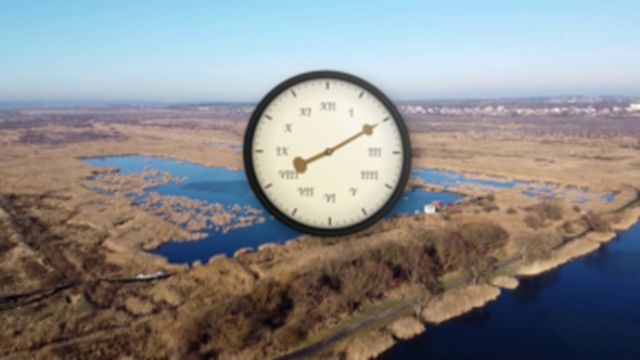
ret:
8,10
